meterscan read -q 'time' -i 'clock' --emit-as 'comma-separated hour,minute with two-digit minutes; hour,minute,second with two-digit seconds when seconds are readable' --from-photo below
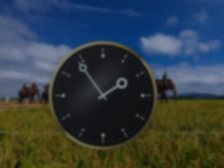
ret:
1,54
